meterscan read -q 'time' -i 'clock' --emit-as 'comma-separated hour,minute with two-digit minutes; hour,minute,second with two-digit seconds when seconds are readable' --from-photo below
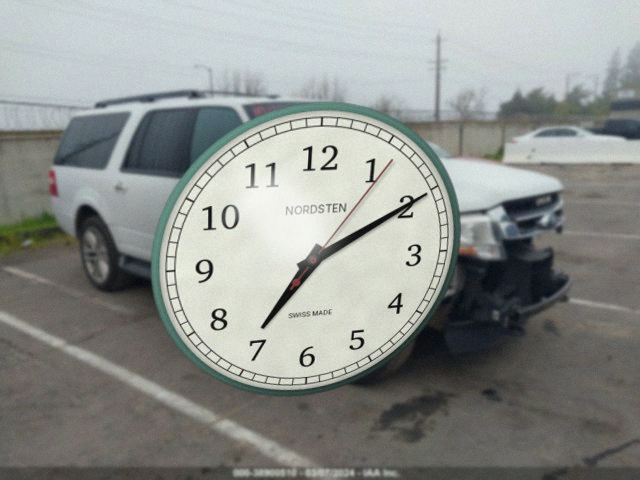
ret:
7,10,06
